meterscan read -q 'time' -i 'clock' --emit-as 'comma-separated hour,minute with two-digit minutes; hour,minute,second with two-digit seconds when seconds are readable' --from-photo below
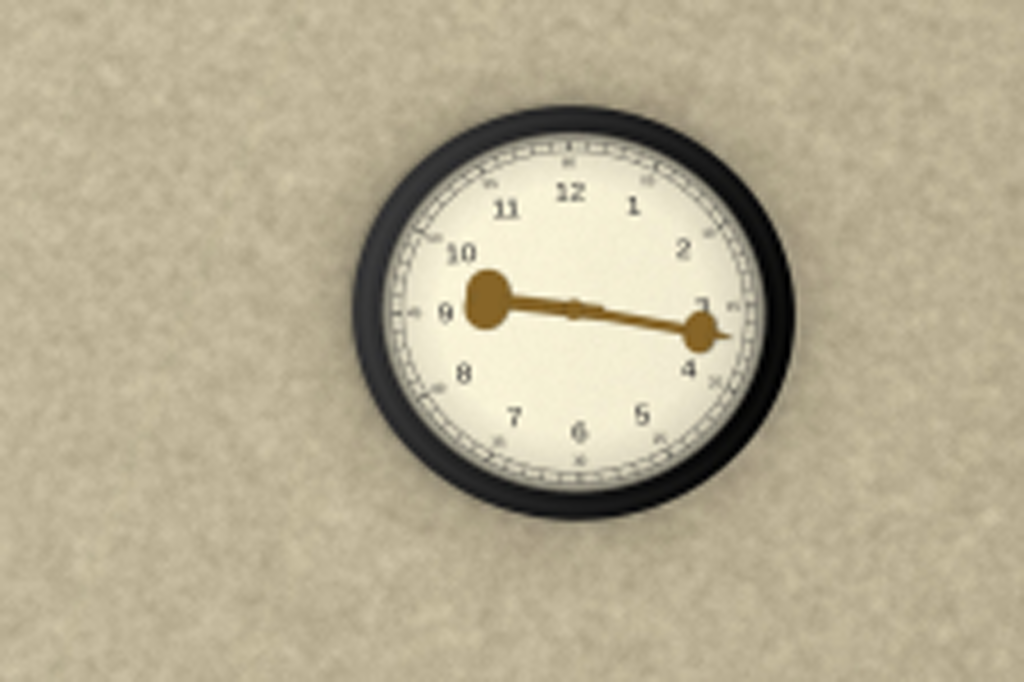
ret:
9,17
